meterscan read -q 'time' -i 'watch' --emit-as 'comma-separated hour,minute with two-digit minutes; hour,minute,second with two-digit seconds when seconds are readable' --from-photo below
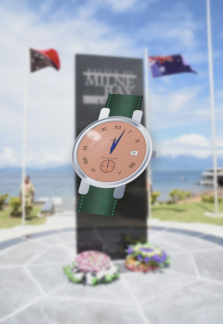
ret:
12,03
